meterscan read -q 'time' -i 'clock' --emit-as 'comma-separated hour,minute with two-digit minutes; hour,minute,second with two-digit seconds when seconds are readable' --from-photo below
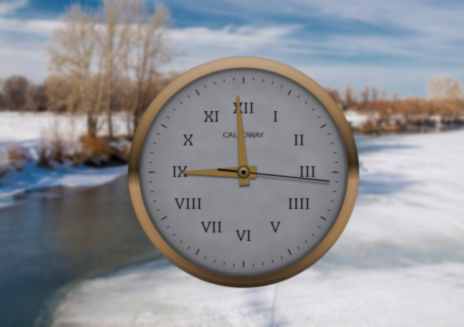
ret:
8,59,16
